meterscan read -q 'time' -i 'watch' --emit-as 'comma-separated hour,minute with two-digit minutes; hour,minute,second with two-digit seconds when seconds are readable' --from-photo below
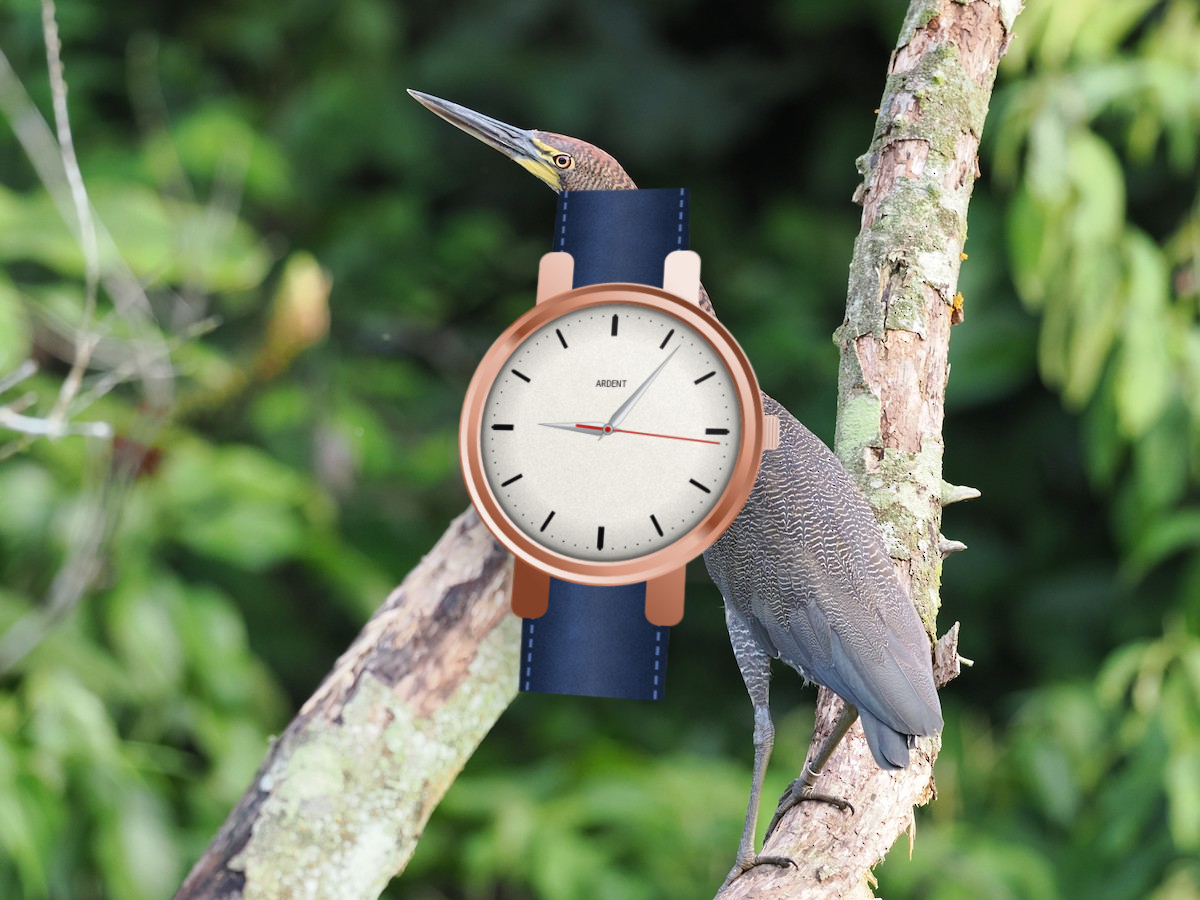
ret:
9,06,16
